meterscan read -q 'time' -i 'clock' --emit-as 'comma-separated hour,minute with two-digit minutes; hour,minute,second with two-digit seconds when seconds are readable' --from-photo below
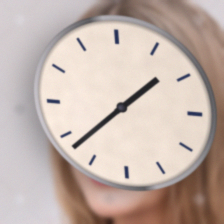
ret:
1,38
